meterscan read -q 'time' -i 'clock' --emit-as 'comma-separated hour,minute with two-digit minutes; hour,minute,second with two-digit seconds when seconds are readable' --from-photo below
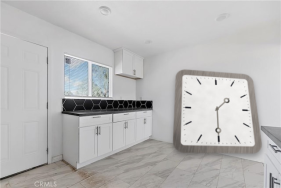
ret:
1,30
